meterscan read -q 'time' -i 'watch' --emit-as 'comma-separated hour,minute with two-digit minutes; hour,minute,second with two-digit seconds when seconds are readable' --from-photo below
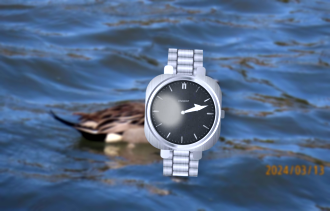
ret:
2,12
